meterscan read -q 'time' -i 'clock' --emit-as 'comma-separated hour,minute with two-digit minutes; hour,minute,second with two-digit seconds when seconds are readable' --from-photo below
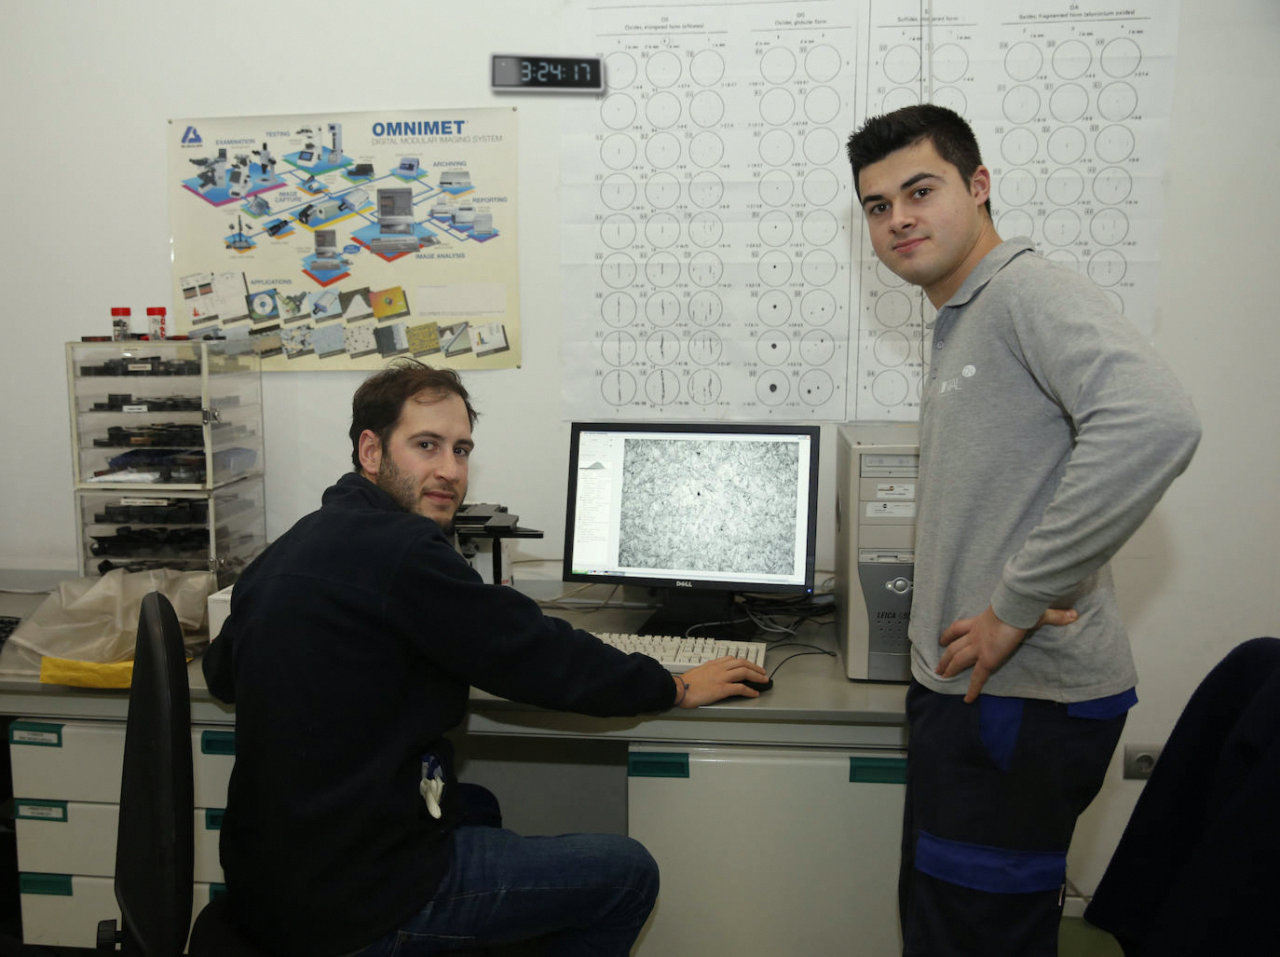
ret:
3,24,17
